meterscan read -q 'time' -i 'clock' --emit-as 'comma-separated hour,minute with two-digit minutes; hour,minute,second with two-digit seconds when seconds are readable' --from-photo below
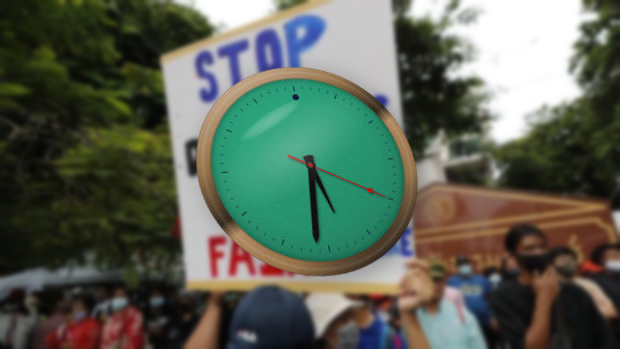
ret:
5,31,20
